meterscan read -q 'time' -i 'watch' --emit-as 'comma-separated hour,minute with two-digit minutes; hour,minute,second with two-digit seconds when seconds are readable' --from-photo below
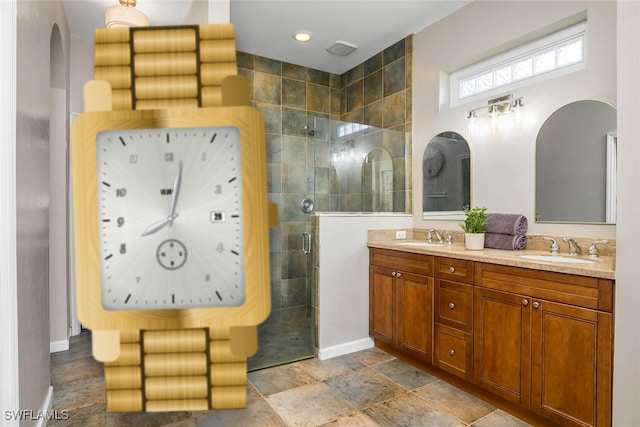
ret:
8,02
